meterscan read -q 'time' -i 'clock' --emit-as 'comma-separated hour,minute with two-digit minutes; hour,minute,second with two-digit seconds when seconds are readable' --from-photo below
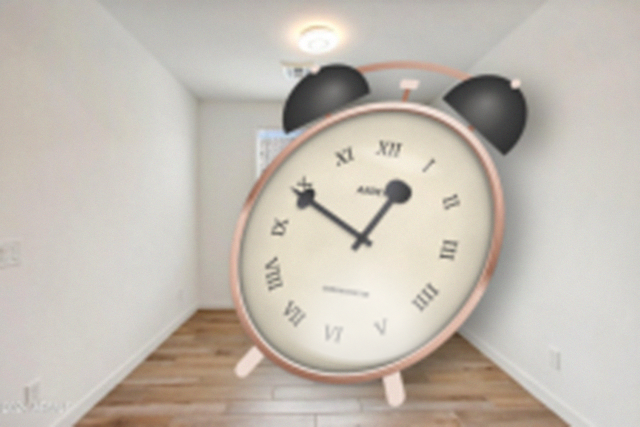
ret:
12,49
